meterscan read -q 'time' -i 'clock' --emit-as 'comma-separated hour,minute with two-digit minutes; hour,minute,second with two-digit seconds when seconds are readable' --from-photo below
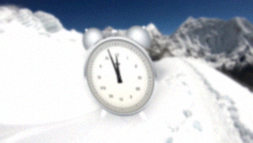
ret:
11,57
